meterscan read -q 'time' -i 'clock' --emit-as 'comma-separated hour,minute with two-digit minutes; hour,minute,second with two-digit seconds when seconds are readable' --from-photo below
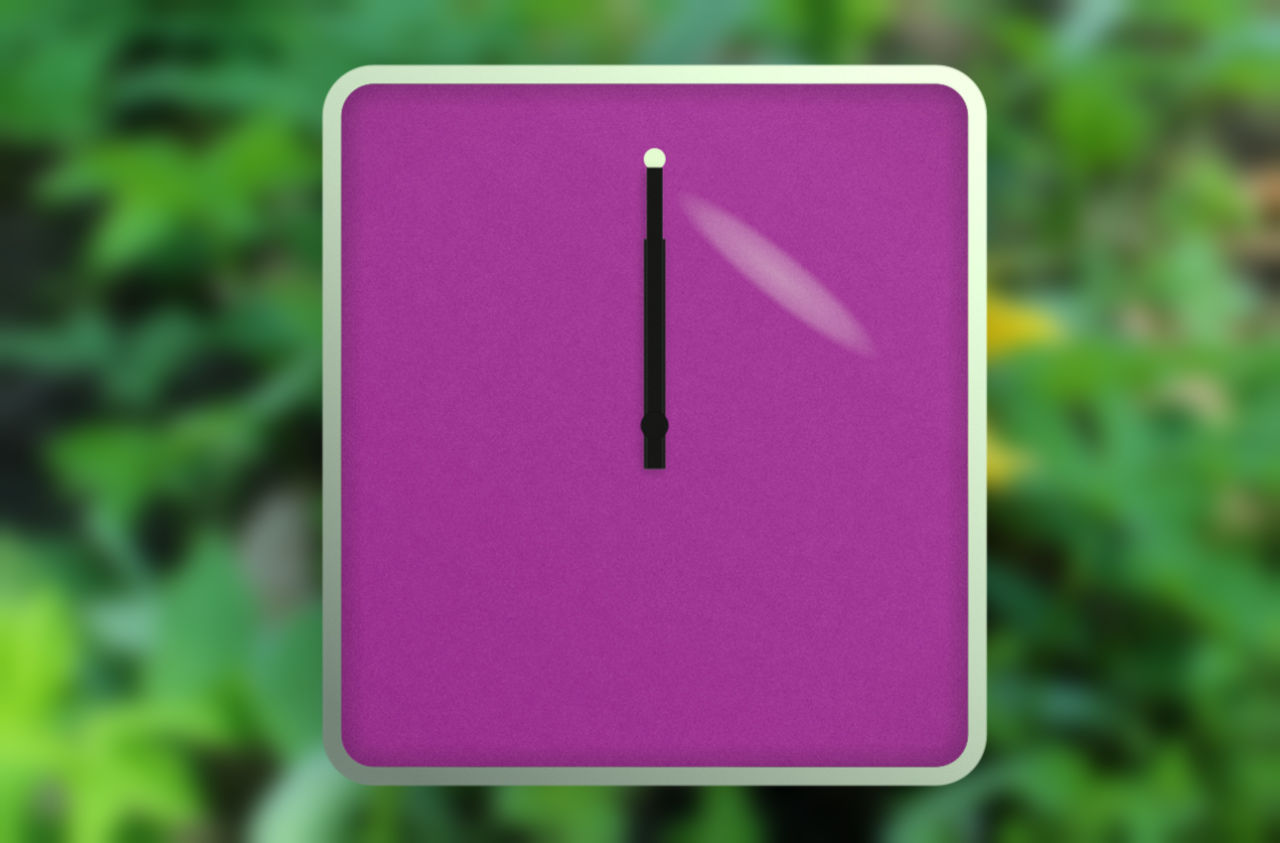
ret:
12,00
